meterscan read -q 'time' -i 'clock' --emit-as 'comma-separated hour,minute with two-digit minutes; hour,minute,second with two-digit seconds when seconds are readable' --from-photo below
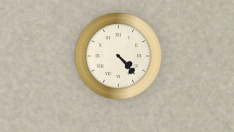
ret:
4,23
